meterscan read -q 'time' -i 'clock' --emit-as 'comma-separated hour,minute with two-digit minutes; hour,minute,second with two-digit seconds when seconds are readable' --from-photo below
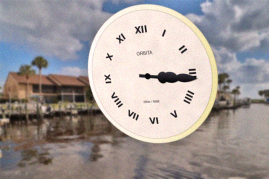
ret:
3,16
